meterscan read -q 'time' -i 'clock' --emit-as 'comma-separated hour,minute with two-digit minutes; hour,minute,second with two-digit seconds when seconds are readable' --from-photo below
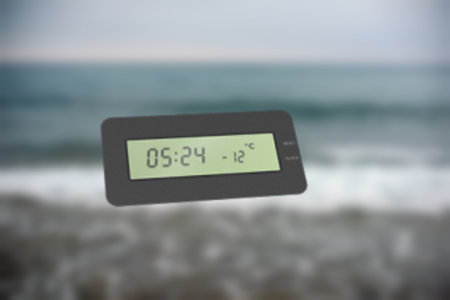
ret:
5,24
